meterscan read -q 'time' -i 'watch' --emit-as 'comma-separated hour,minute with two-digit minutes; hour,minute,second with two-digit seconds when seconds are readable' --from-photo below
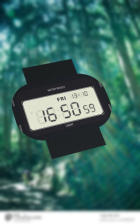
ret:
16,50,59
